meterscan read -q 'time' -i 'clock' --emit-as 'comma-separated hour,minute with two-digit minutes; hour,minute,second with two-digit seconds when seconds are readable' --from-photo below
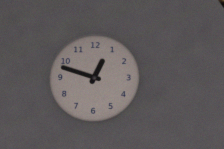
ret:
12,48
